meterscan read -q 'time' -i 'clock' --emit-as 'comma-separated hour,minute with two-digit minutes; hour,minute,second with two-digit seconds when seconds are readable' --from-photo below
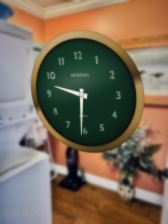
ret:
9,31
